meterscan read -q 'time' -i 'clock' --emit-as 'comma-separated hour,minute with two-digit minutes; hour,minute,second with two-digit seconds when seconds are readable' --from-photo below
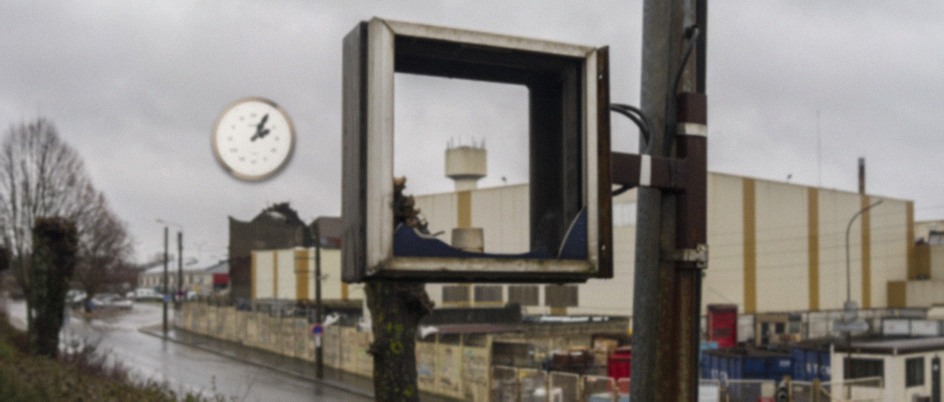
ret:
2,05
